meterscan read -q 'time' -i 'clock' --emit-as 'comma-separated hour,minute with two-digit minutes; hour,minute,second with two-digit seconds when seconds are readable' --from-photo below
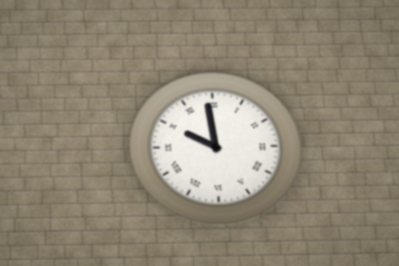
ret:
9,59
